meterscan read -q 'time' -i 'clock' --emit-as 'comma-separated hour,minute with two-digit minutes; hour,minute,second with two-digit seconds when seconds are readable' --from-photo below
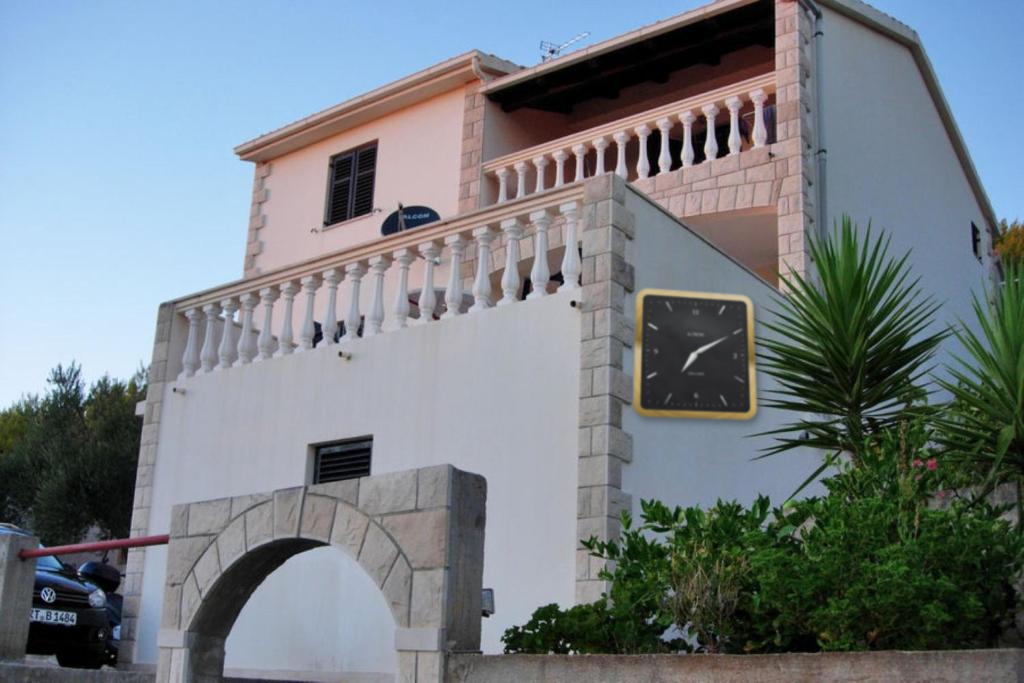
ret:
7,10
